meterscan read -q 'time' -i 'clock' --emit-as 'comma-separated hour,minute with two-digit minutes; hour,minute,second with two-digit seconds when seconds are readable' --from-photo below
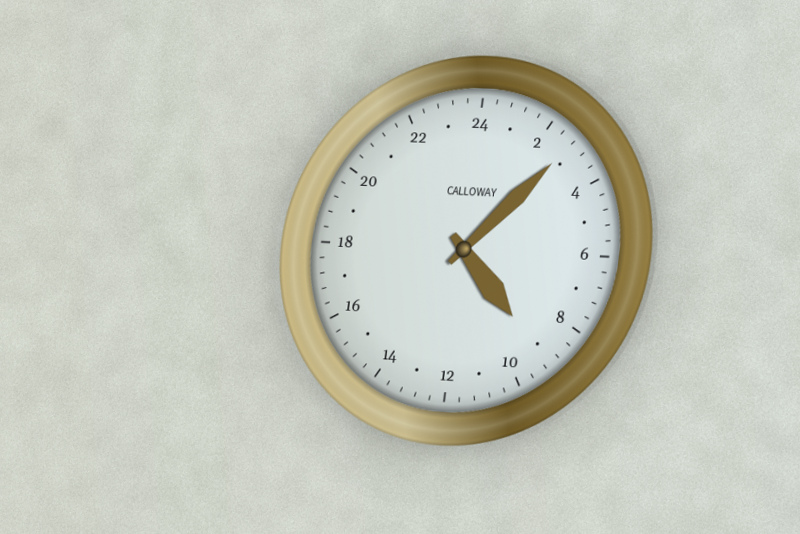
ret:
9,07
